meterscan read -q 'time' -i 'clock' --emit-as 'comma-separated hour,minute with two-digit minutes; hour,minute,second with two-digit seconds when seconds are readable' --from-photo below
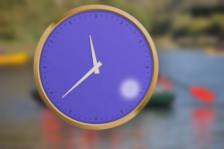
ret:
11,38
